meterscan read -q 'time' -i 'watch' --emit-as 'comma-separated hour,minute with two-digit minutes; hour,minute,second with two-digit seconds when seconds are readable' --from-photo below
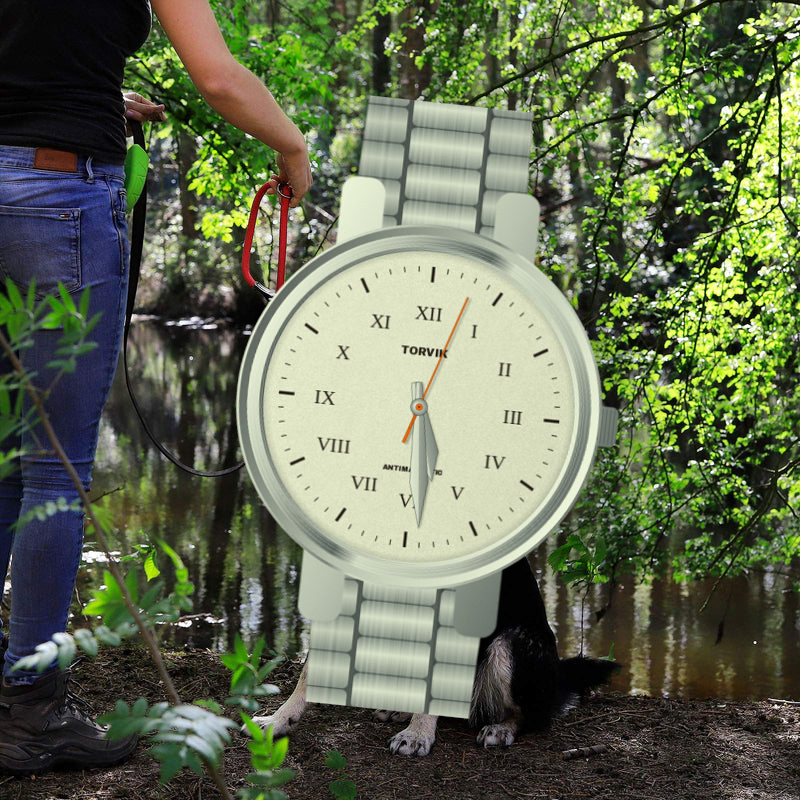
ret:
5,29,03
